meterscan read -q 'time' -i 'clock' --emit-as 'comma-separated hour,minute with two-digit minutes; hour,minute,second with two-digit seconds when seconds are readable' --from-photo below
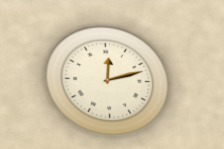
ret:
12,12
